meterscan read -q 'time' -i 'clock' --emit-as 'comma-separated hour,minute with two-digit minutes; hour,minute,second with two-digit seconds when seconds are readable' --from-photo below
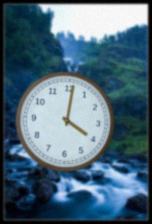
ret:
4,01
